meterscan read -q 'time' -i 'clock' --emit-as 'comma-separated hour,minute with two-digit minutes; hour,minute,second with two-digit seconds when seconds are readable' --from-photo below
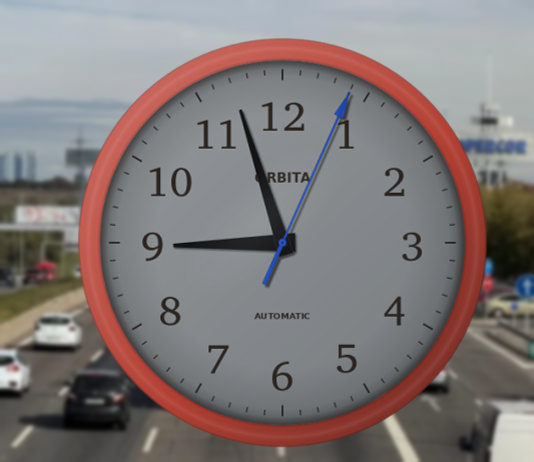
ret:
8,57,04
